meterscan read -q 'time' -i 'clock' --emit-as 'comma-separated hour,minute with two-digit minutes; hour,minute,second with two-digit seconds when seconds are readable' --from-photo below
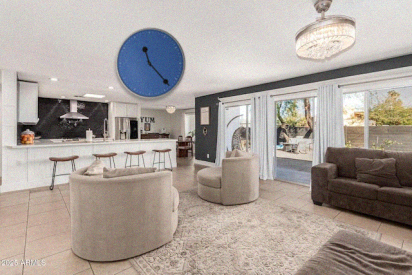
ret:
11,23
